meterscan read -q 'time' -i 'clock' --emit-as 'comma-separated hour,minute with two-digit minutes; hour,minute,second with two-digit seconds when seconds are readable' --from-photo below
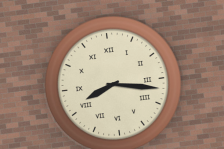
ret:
8,17
